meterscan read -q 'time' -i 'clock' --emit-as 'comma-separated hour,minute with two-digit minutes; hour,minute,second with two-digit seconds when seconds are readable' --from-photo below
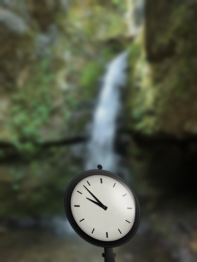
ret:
9,53
